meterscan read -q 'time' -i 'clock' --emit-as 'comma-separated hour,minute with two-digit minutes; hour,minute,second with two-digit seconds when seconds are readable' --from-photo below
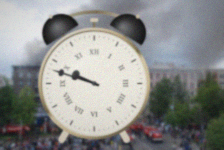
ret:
9,48
